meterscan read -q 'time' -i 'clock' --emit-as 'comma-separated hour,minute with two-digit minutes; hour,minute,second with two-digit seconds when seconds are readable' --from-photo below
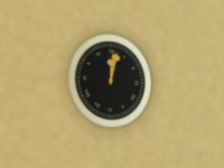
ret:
12,02
